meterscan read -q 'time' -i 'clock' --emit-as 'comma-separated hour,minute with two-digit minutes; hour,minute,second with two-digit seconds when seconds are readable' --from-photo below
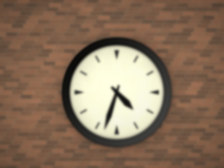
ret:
4,33
